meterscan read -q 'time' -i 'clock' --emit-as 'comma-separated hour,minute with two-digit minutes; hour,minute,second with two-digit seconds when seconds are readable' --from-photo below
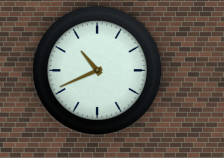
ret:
10,41
